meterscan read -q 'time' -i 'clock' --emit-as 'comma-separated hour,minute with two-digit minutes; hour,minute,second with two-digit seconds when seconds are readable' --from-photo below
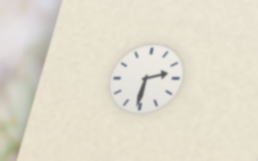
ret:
2,31
